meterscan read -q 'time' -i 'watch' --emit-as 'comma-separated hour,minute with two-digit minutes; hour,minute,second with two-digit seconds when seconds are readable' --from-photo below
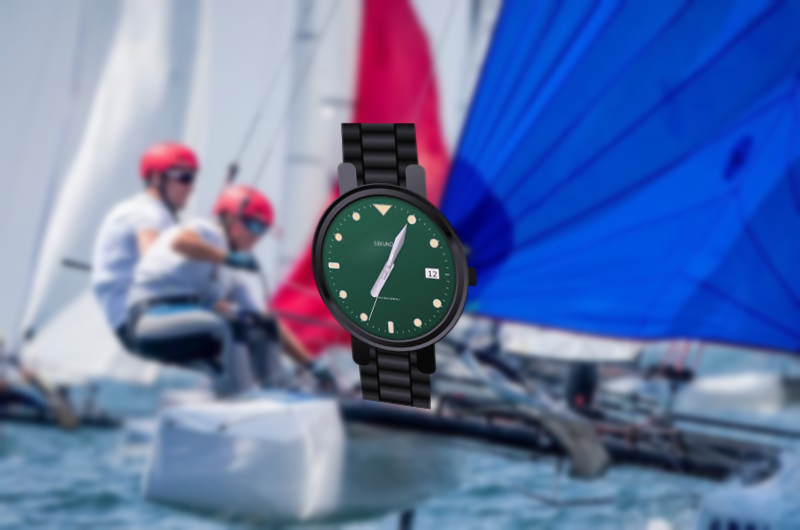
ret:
7,04,34
